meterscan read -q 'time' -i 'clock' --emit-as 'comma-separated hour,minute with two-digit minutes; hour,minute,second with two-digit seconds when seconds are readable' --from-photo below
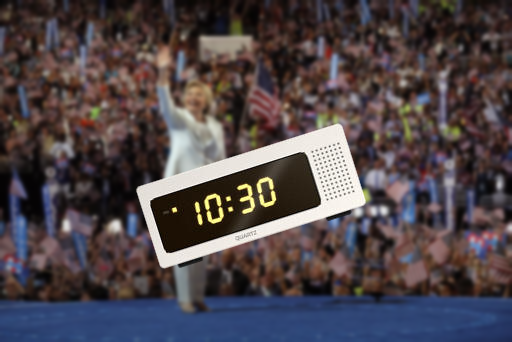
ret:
10,30
